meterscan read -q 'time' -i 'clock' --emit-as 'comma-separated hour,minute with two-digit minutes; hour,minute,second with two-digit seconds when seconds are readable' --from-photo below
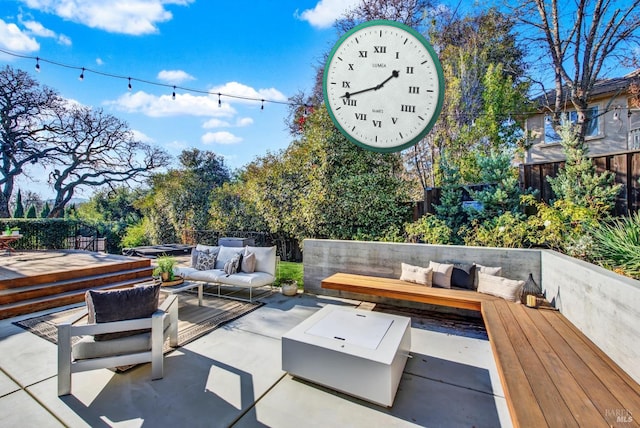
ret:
1,42
